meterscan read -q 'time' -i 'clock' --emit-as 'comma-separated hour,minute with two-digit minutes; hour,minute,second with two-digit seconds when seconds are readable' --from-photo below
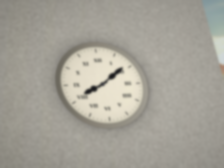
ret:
8,09
